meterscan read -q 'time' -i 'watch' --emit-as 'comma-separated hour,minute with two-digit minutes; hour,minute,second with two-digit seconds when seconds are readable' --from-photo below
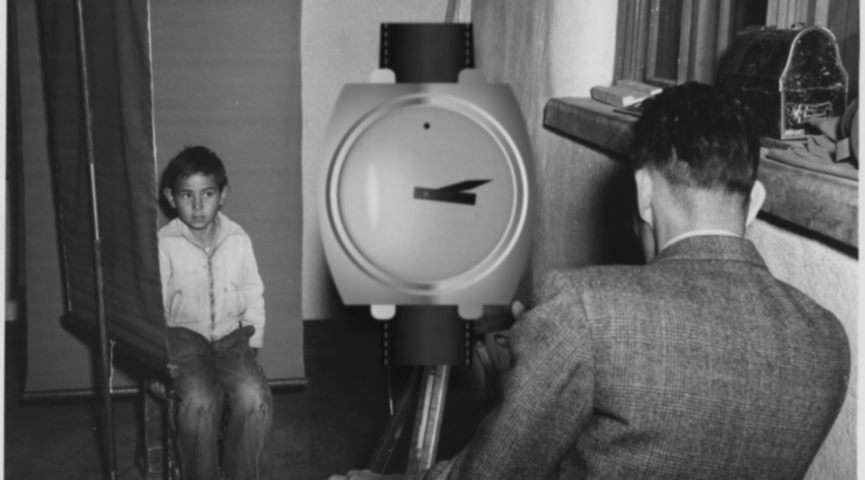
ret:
3,13
